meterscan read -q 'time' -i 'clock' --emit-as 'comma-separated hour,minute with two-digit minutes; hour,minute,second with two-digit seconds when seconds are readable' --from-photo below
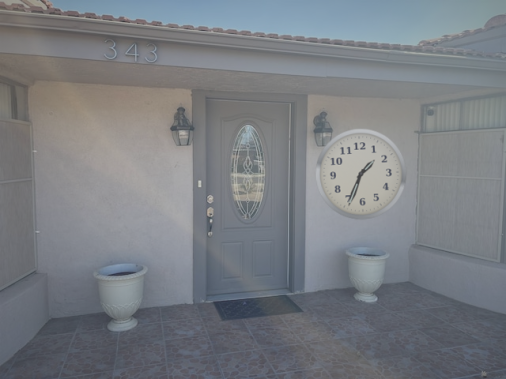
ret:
1,34
